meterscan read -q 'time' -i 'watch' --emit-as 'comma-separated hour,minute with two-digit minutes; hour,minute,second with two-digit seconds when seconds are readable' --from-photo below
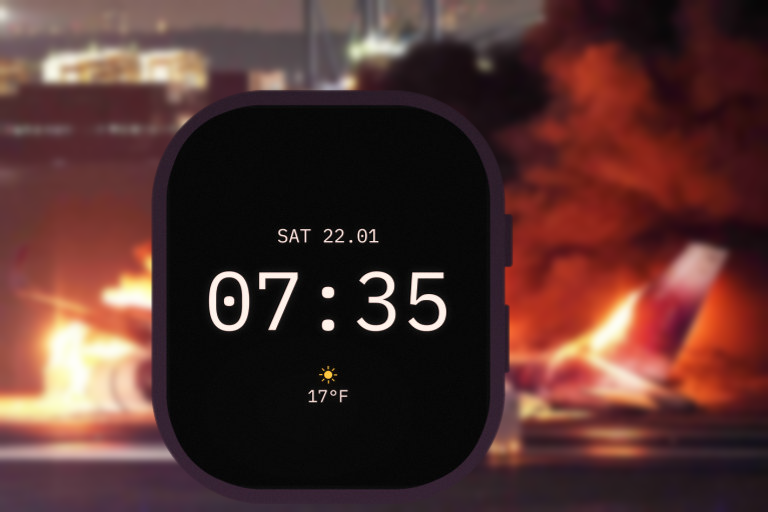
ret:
7,35
